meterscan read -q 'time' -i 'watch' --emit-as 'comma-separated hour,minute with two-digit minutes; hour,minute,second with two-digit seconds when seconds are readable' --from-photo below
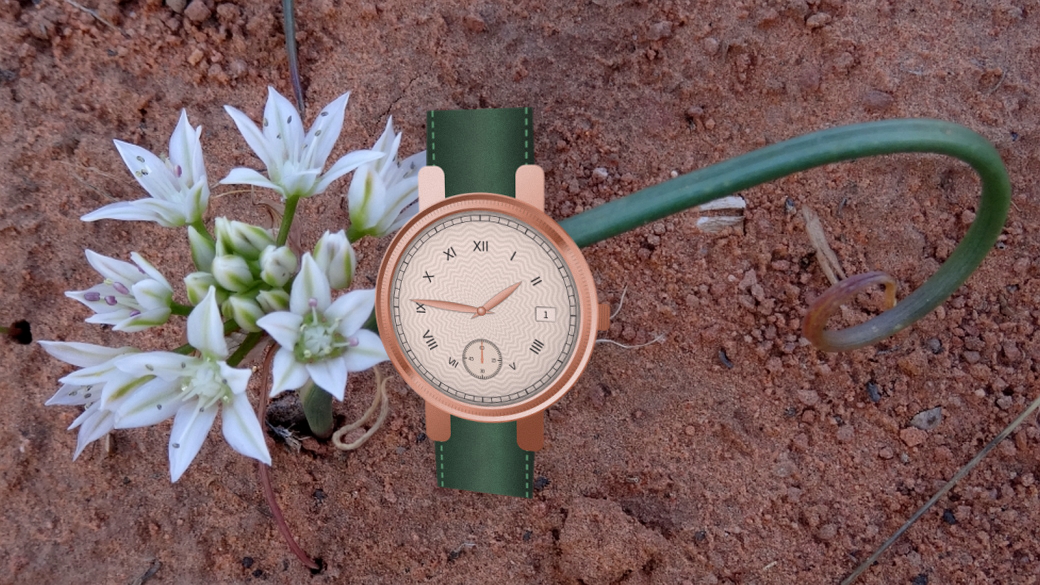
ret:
1,46
